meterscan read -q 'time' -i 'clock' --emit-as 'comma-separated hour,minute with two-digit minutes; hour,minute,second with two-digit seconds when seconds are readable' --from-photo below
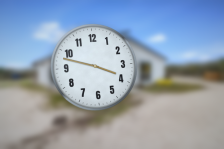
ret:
3,48
